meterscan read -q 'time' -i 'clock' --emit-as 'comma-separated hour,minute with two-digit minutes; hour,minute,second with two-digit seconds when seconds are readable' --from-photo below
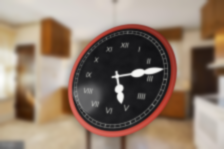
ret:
5,13
